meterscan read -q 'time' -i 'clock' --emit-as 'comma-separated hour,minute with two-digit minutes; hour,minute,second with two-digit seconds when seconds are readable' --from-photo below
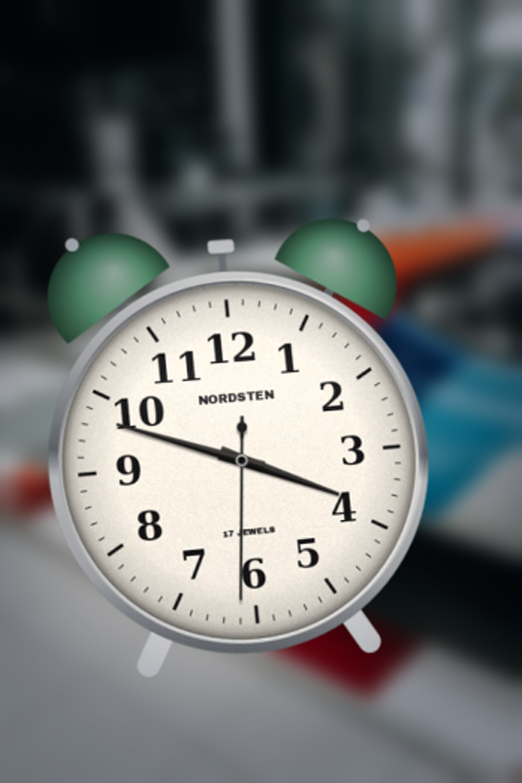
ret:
3,48,31
